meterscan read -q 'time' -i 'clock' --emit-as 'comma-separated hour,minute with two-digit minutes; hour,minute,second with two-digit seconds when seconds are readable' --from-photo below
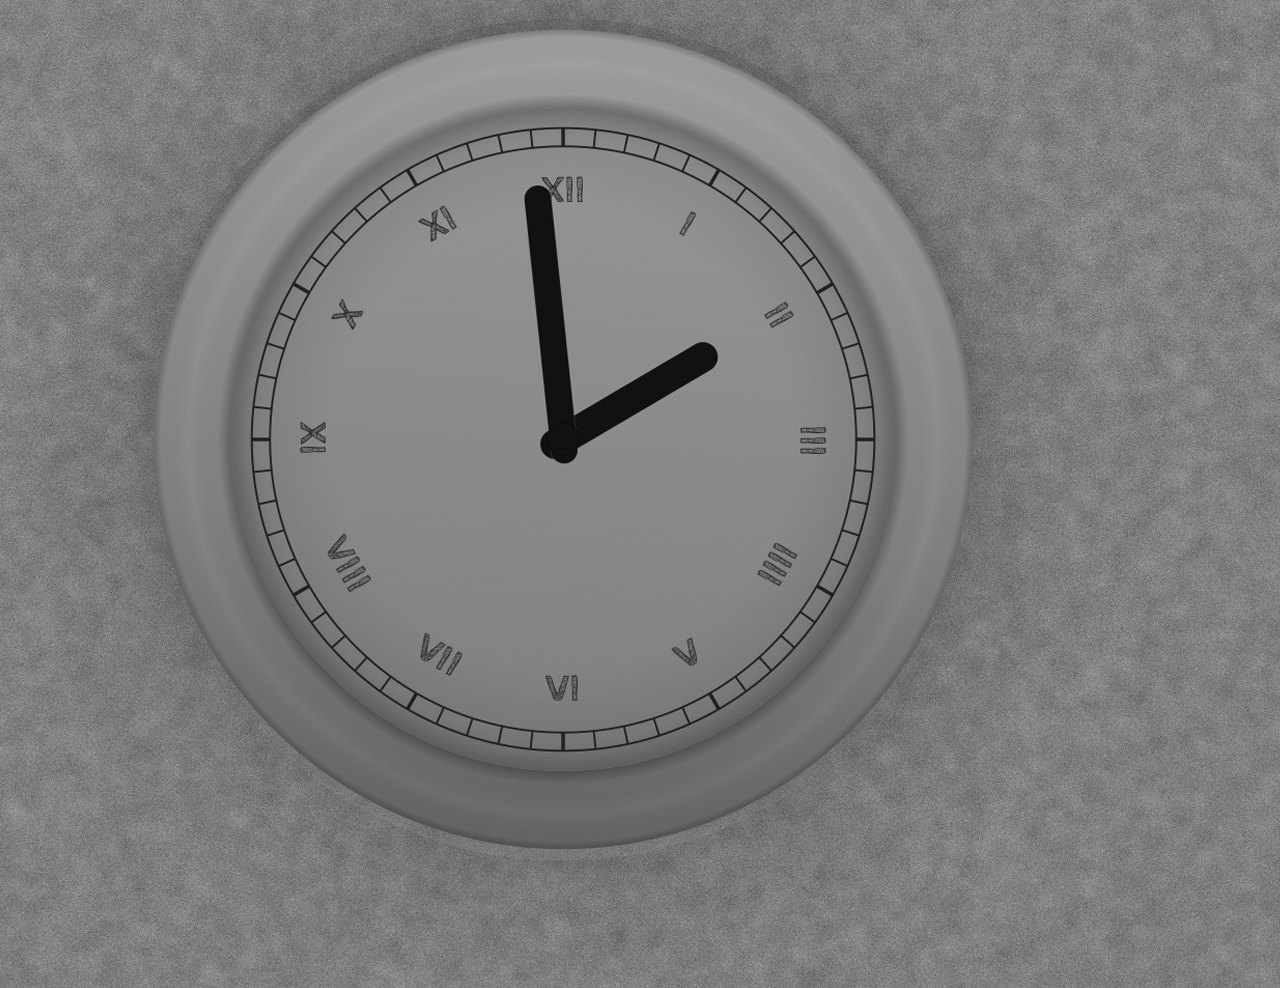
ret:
1,59
